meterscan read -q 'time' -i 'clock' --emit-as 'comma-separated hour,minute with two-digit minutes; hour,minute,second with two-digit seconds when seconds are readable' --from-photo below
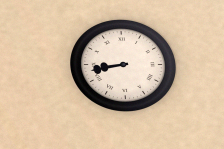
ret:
8,43
